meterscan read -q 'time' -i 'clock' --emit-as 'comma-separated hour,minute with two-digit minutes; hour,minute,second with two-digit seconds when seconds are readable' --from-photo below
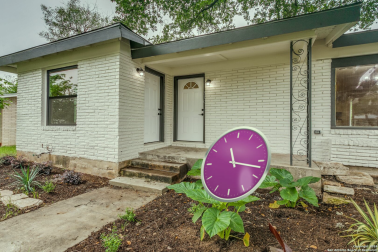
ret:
11,17
